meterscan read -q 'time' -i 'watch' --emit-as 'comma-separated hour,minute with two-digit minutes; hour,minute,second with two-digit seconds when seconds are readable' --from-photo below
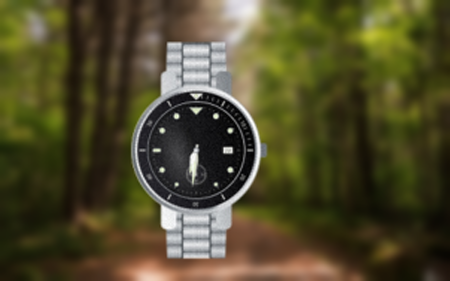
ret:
6,31
